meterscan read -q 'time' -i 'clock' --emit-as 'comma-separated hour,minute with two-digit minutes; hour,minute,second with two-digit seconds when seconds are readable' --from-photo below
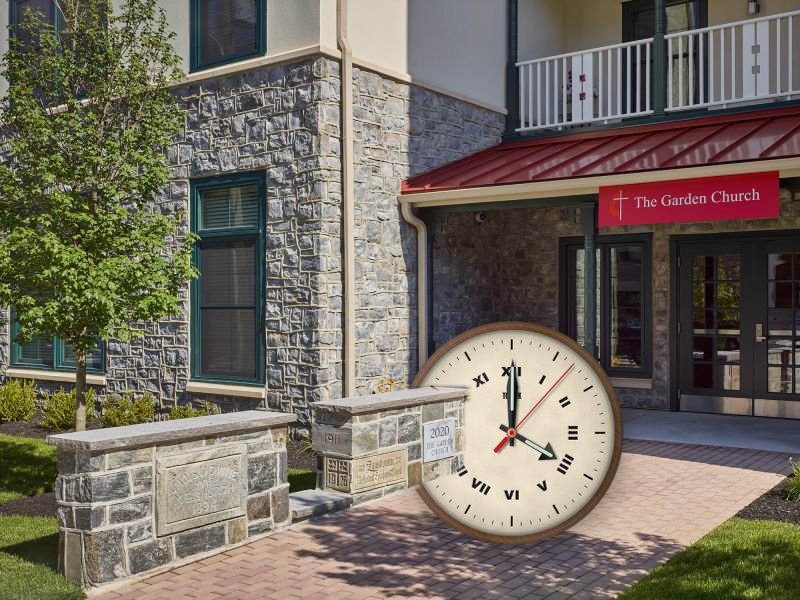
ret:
4,00,07
